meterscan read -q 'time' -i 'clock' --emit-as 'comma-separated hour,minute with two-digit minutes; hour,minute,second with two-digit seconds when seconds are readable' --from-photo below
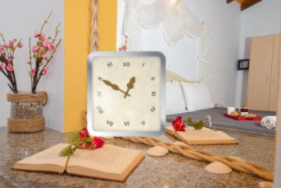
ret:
12,50
